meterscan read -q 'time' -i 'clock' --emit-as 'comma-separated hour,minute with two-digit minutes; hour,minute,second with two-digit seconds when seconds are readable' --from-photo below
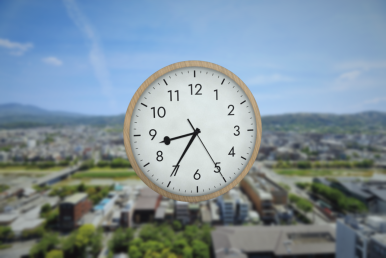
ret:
8,35,25
